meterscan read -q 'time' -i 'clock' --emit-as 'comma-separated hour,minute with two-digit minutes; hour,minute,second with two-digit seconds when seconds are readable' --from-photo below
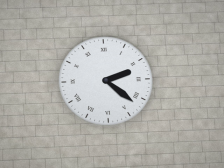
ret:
2,22
